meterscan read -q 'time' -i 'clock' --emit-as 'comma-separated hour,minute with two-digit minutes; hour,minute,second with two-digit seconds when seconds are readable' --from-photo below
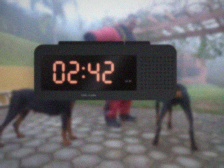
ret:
2,42
